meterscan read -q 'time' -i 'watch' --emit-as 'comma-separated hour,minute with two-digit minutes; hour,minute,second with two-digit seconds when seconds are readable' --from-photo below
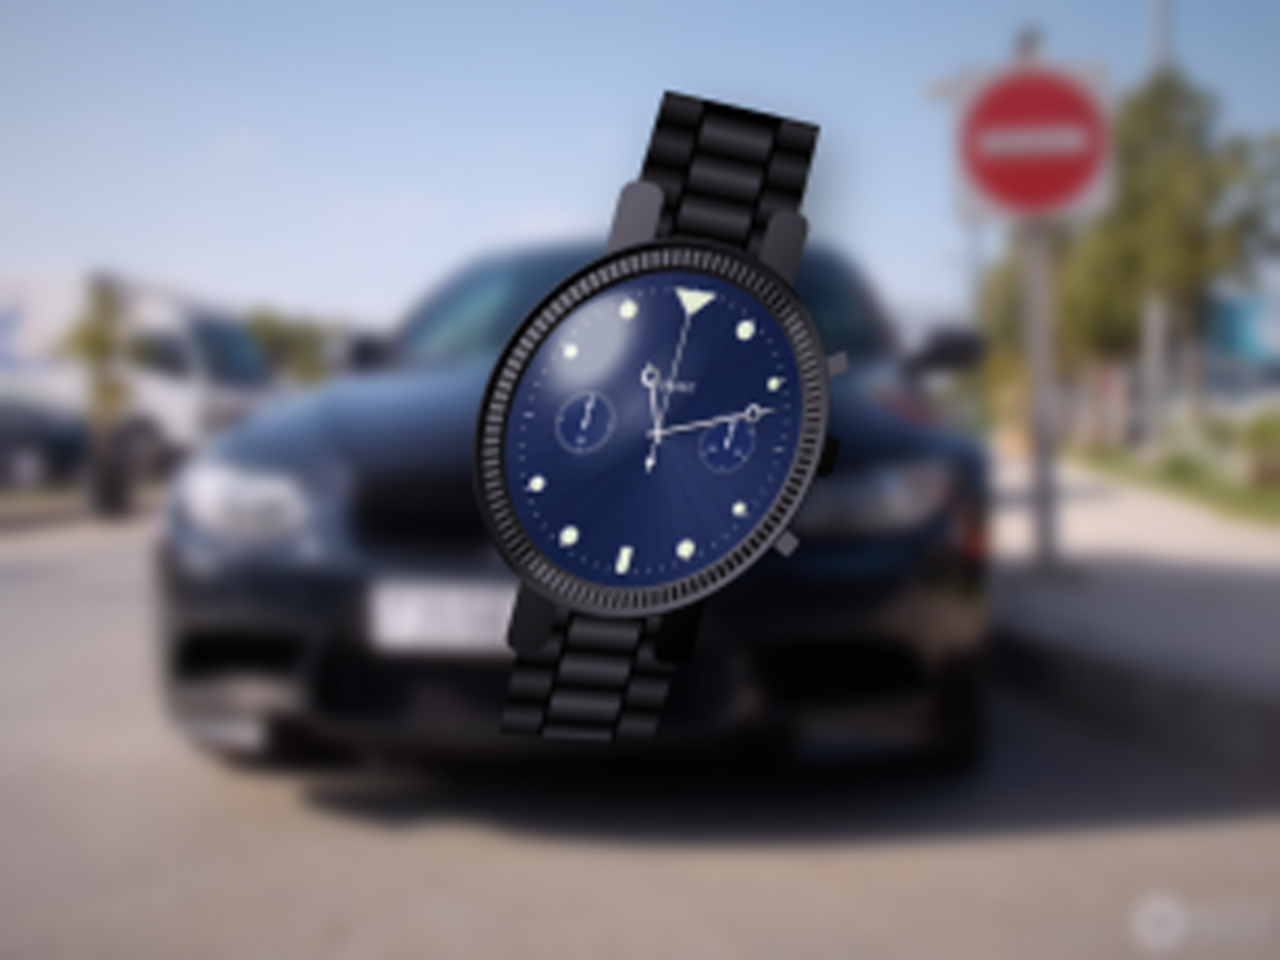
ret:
11,12
